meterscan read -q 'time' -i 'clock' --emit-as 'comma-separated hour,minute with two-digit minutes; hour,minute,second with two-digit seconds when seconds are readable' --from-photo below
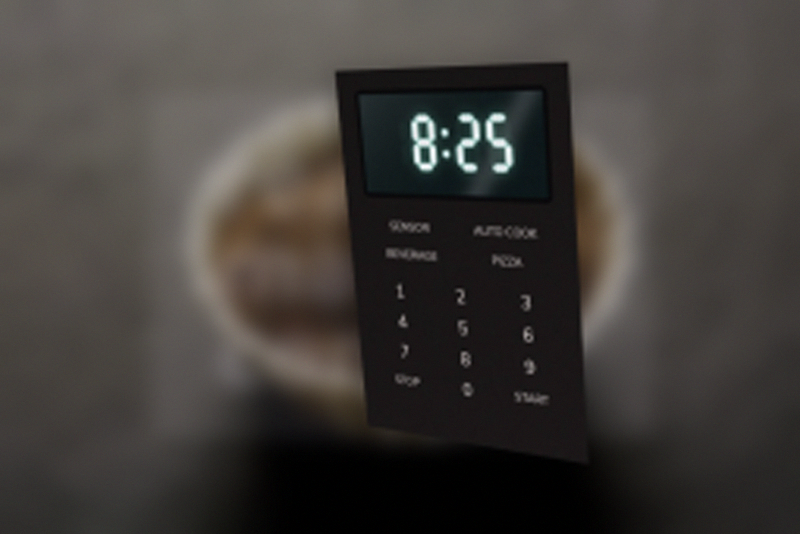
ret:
8,25
